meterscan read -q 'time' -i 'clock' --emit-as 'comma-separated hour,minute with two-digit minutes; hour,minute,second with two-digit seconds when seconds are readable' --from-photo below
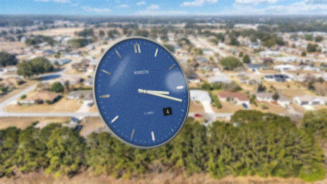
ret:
3,18
